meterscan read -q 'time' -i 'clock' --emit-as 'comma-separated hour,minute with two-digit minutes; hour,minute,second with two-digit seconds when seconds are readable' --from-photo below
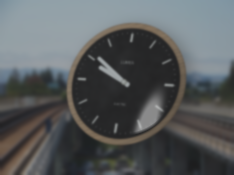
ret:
9,51
